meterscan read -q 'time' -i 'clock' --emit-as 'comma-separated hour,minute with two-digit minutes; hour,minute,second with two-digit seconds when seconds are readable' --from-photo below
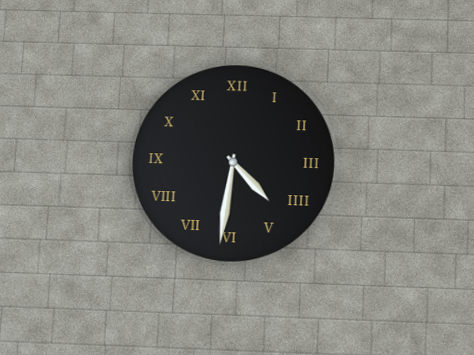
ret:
4,31
